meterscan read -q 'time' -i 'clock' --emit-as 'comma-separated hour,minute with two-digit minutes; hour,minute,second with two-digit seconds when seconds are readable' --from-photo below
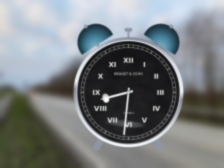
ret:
8,31
